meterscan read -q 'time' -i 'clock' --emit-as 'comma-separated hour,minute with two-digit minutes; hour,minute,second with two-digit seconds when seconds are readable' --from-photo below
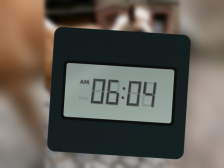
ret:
6,04
